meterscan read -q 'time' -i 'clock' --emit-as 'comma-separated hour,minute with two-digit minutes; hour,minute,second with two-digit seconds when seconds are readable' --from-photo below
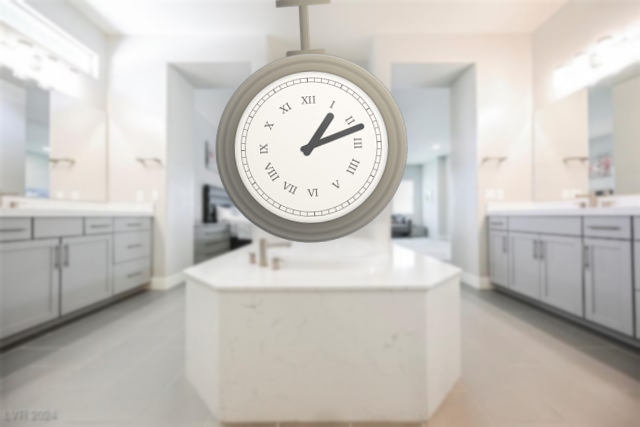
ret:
1,12
